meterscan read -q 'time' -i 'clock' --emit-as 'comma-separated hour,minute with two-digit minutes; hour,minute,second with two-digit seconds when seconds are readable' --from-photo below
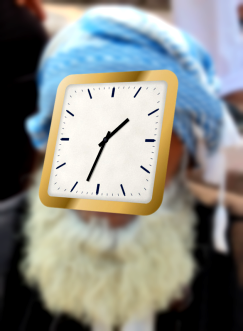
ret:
1,33
